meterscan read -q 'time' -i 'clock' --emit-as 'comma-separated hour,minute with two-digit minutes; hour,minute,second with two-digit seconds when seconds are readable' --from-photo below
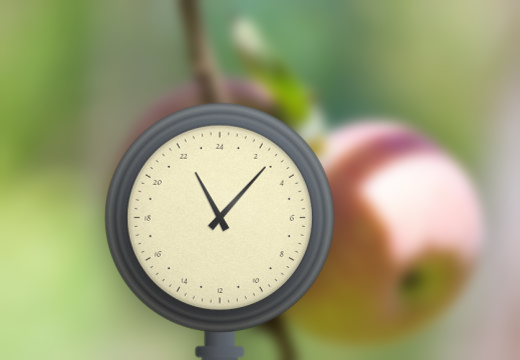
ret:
22,07
